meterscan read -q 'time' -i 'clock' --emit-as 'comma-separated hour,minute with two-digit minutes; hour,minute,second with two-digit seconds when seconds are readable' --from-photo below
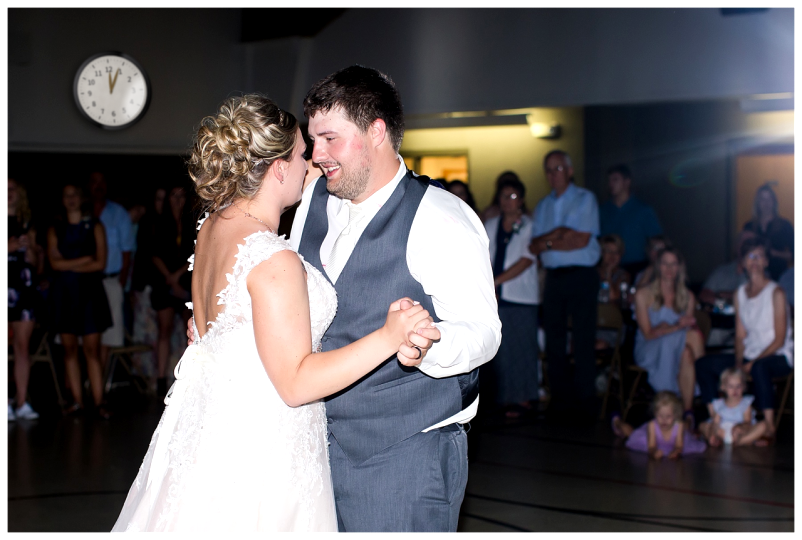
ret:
12,04
